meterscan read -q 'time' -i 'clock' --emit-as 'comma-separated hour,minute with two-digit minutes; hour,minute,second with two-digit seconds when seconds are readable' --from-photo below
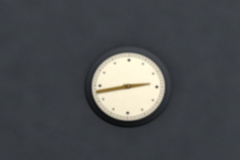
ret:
2,43
